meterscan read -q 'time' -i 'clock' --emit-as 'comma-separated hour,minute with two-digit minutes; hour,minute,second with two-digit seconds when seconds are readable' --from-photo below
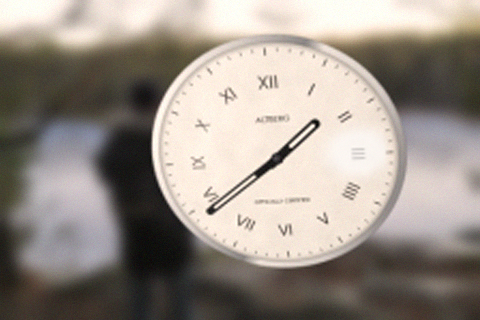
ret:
1,39
